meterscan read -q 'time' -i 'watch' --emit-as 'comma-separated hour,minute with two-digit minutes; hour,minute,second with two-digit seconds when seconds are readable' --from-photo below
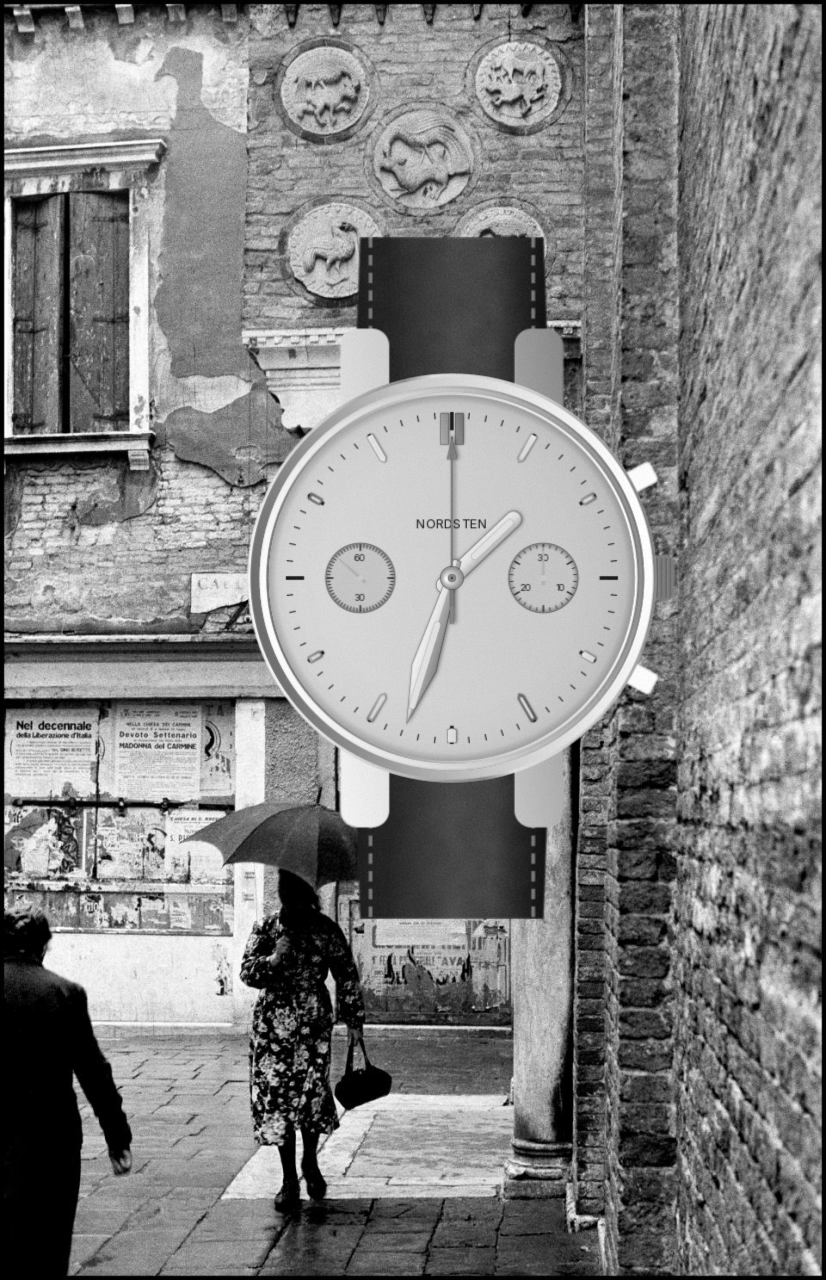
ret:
1,32,52
